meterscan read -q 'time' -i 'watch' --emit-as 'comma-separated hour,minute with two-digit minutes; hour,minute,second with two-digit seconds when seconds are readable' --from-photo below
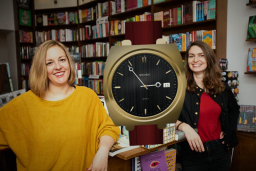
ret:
2,54
